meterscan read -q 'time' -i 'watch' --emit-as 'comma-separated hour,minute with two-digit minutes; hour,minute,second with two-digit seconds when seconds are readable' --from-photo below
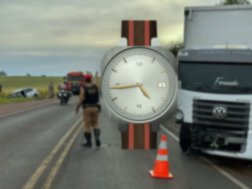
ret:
4,44
